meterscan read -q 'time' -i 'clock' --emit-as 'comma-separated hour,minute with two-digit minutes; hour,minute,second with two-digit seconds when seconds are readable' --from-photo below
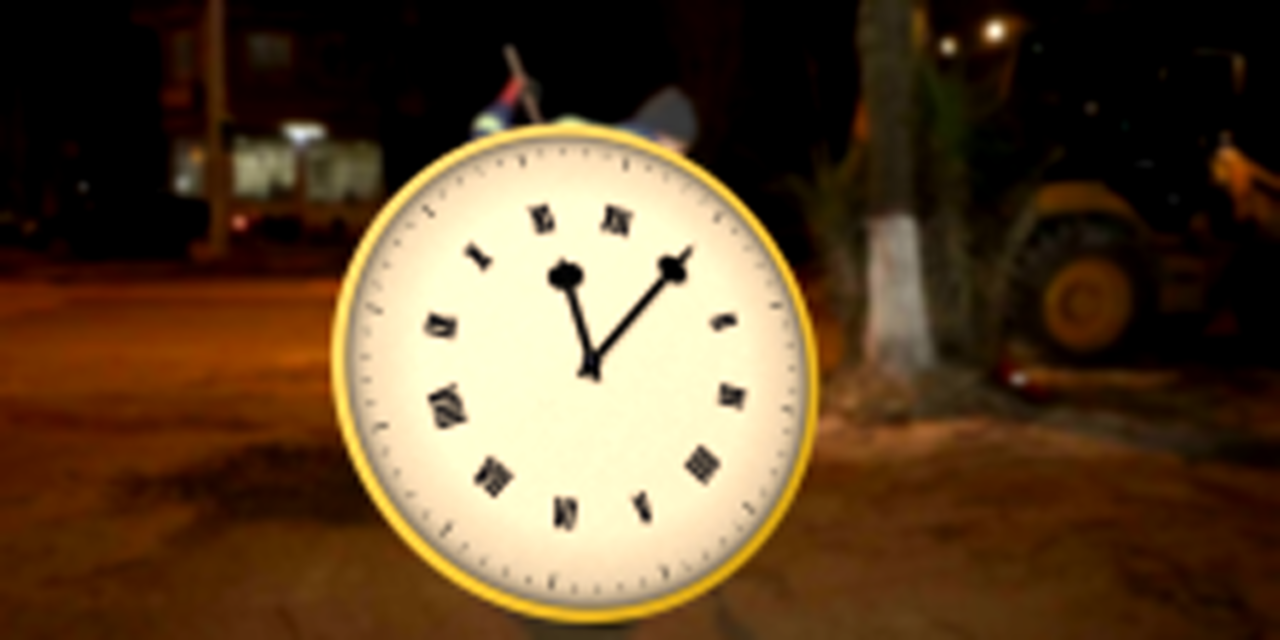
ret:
11,05
